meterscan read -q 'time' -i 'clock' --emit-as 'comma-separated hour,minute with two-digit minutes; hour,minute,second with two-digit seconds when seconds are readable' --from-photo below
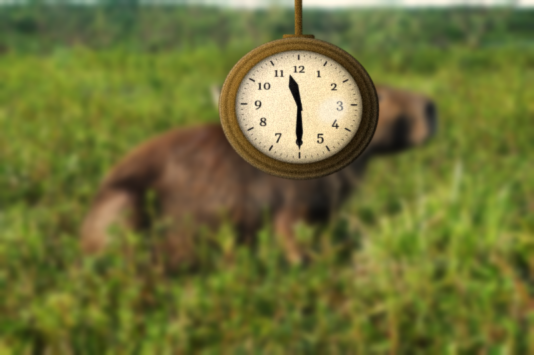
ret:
11,30
